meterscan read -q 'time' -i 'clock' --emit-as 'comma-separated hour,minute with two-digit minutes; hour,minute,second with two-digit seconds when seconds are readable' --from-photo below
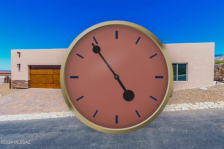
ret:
4,54
